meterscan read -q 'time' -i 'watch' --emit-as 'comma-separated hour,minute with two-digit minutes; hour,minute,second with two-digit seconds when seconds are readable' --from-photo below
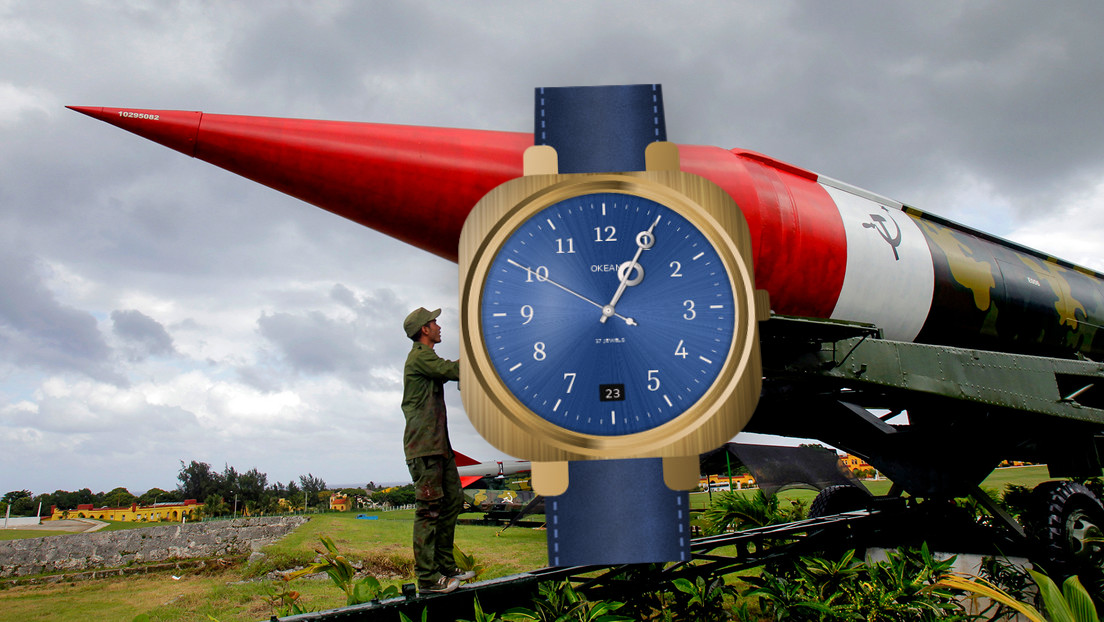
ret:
1,04,50
